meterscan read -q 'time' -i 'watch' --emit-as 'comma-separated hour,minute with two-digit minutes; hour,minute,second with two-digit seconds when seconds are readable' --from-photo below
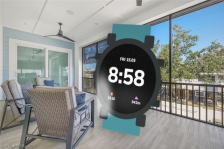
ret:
8,58
